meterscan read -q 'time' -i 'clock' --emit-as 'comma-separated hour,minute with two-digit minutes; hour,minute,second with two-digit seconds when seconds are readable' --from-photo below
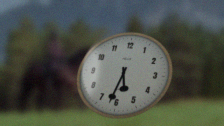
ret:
5,32
